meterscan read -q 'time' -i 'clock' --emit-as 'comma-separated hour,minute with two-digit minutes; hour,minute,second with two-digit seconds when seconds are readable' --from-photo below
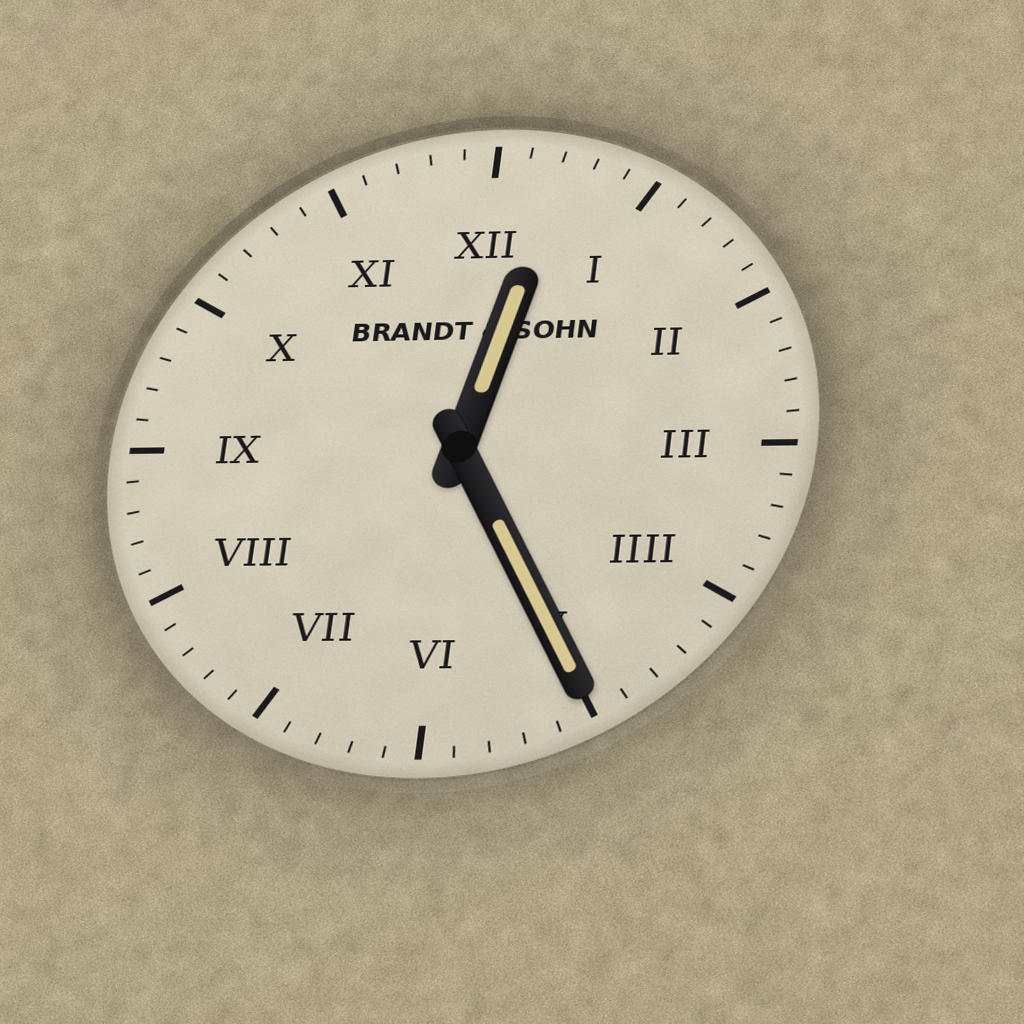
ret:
12,25
